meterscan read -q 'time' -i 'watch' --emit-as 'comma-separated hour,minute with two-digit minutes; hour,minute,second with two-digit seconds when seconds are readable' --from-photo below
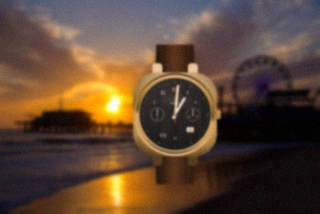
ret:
1,01
